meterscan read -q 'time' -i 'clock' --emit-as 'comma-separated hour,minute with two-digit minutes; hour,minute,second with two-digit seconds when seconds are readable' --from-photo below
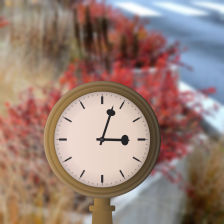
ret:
3,03
